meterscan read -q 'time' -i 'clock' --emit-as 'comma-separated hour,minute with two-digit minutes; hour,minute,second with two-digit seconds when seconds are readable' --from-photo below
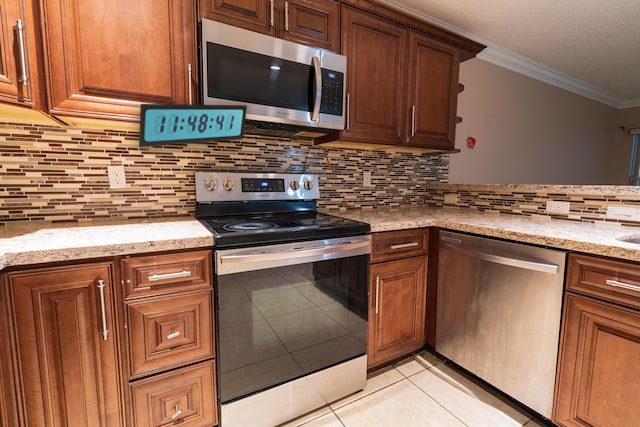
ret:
11,48,41
